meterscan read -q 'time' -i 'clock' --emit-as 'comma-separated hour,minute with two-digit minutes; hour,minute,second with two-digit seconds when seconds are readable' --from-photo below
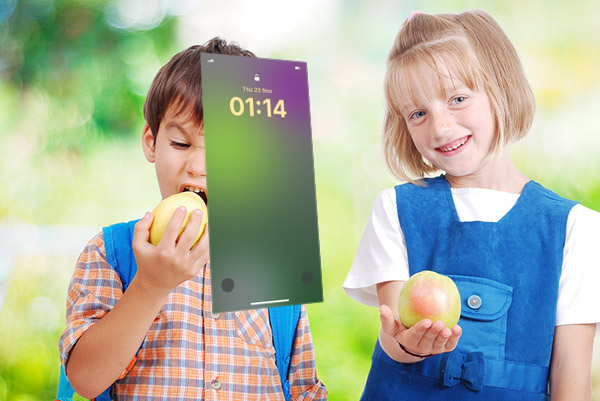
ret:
1,14
